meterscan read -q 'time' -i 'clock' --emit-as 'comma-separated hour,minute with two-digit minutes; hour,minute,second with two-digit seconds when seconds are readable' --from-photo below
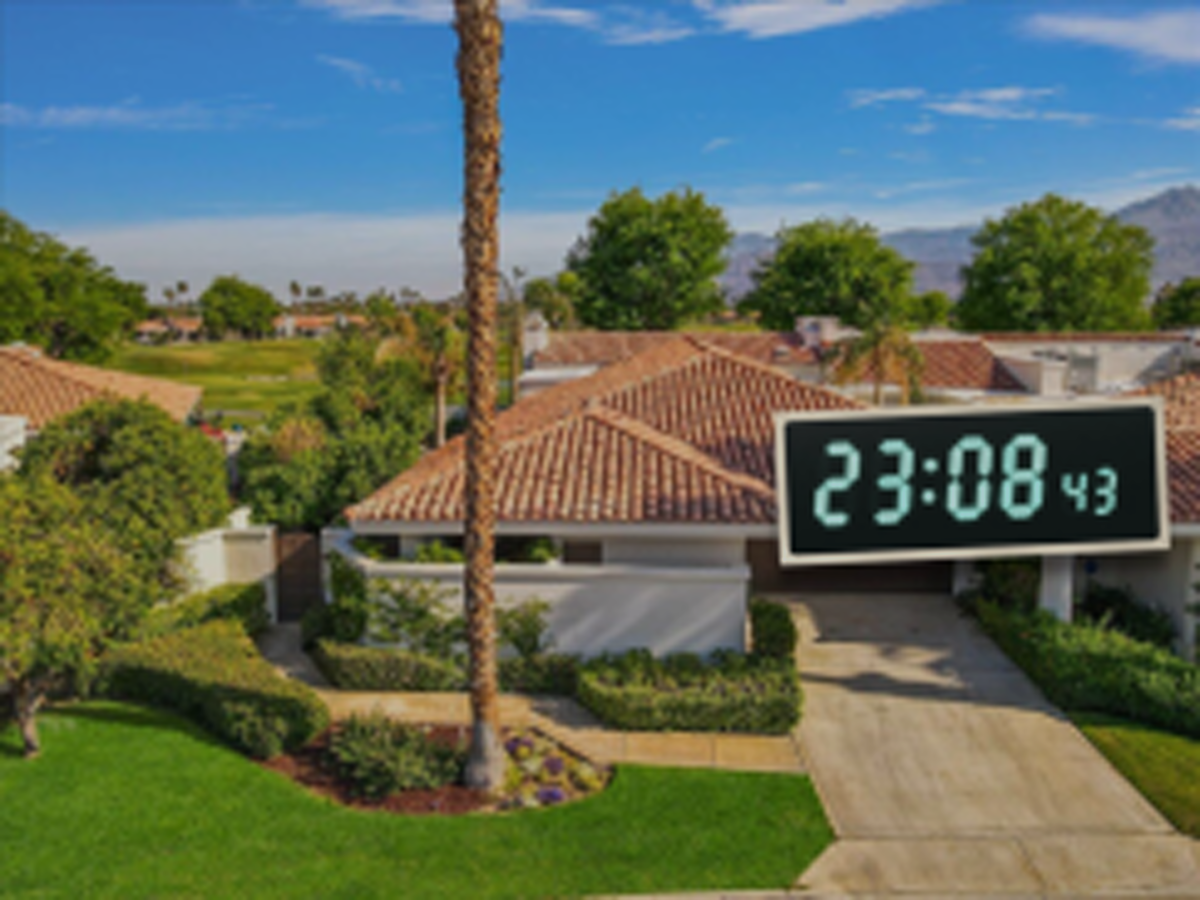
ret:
23,08,43
